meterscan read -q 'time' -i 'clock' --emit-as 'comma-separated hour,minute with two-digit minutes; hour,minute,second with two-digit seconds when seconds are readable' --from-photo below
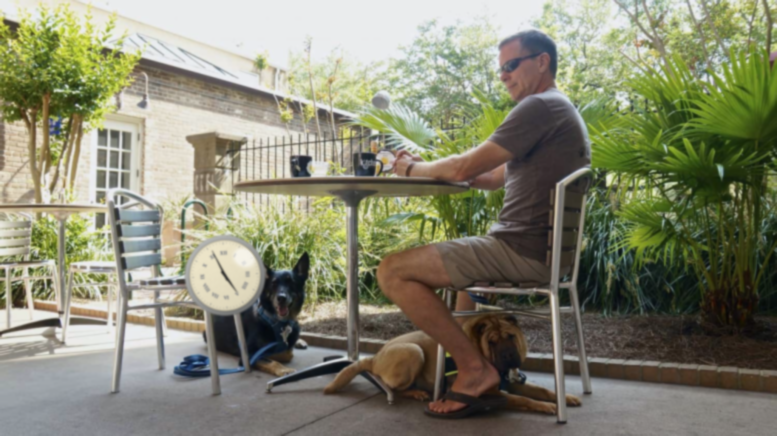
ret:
4,56
